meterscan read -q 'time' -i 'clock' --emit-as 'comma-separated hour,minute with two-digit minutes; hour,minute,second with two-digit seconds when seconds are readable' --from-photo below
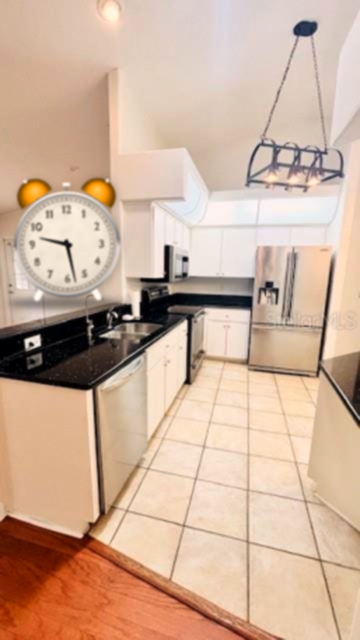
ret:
9,28
